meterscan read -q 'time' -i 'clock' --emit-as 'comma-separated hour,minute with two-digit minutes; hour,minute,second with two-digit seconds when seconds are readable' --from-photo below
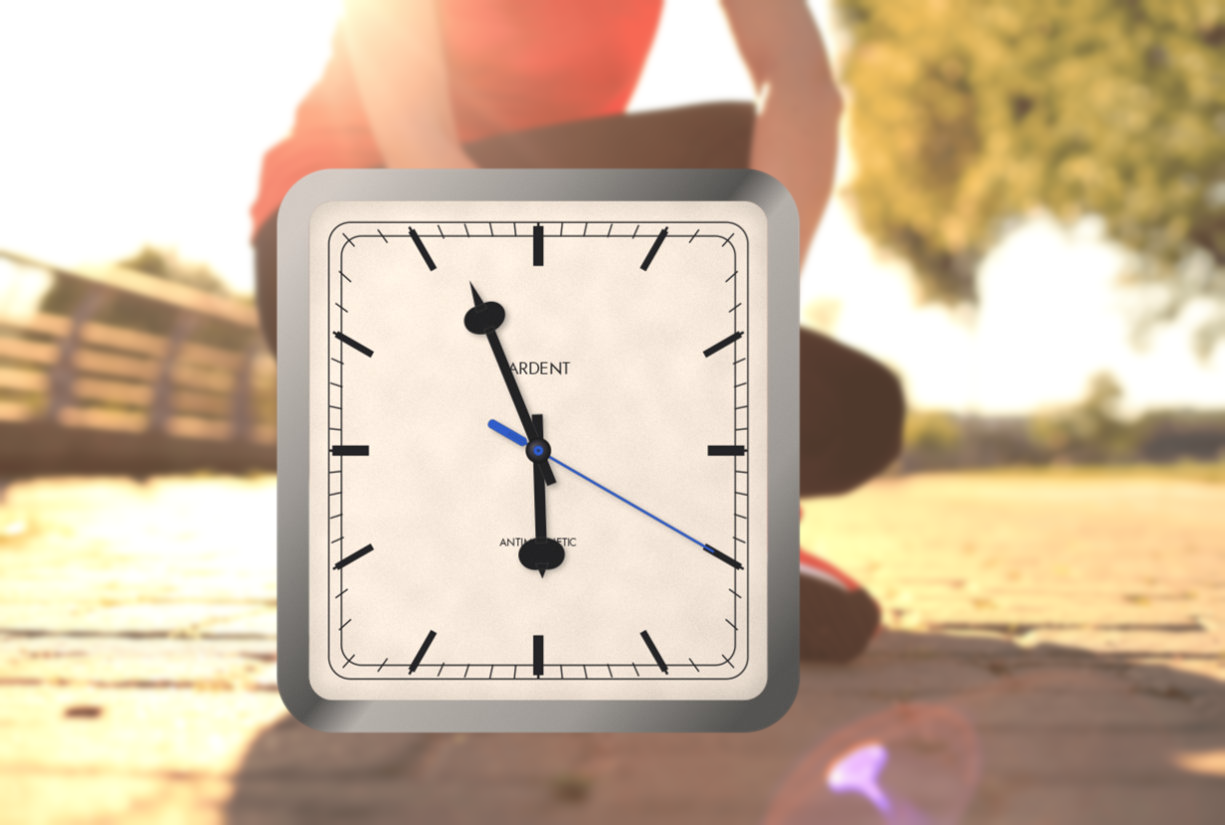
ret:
5,56,20
